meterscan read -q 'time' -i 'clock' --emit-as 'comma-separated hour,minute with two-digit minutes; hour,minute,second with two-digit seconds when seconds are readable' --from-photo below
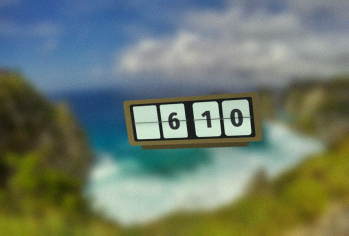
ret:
6,10
